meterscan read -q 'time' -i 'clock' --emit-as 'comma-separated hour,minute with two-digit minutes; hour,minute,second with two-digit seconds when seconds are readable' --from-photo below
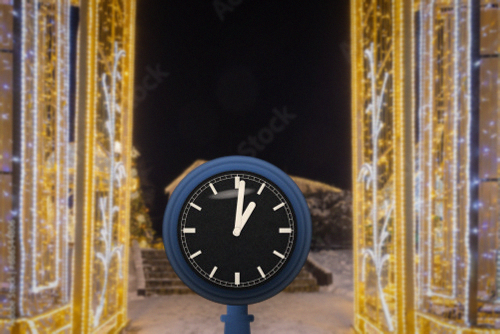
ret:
1,01
